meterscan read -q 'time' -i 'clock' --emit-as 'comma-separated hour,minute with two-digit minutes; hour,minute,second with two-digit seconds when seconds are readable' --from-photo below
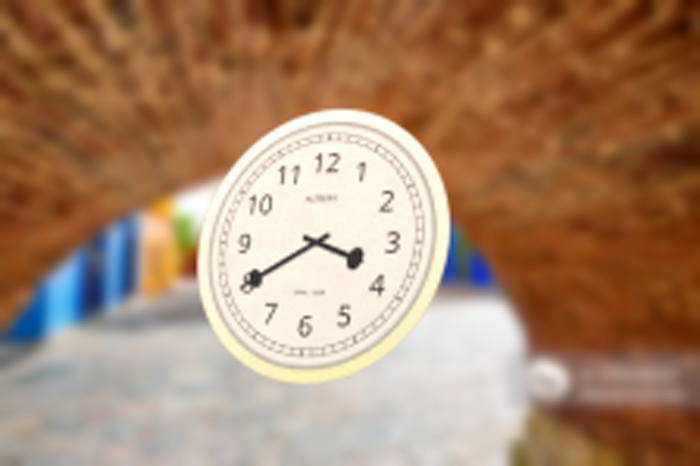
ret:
3,40
